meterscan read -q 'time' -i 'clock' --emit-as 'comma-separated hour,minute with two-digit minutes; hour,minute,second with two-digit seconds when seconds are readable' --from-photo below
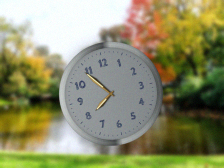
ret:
7,54
